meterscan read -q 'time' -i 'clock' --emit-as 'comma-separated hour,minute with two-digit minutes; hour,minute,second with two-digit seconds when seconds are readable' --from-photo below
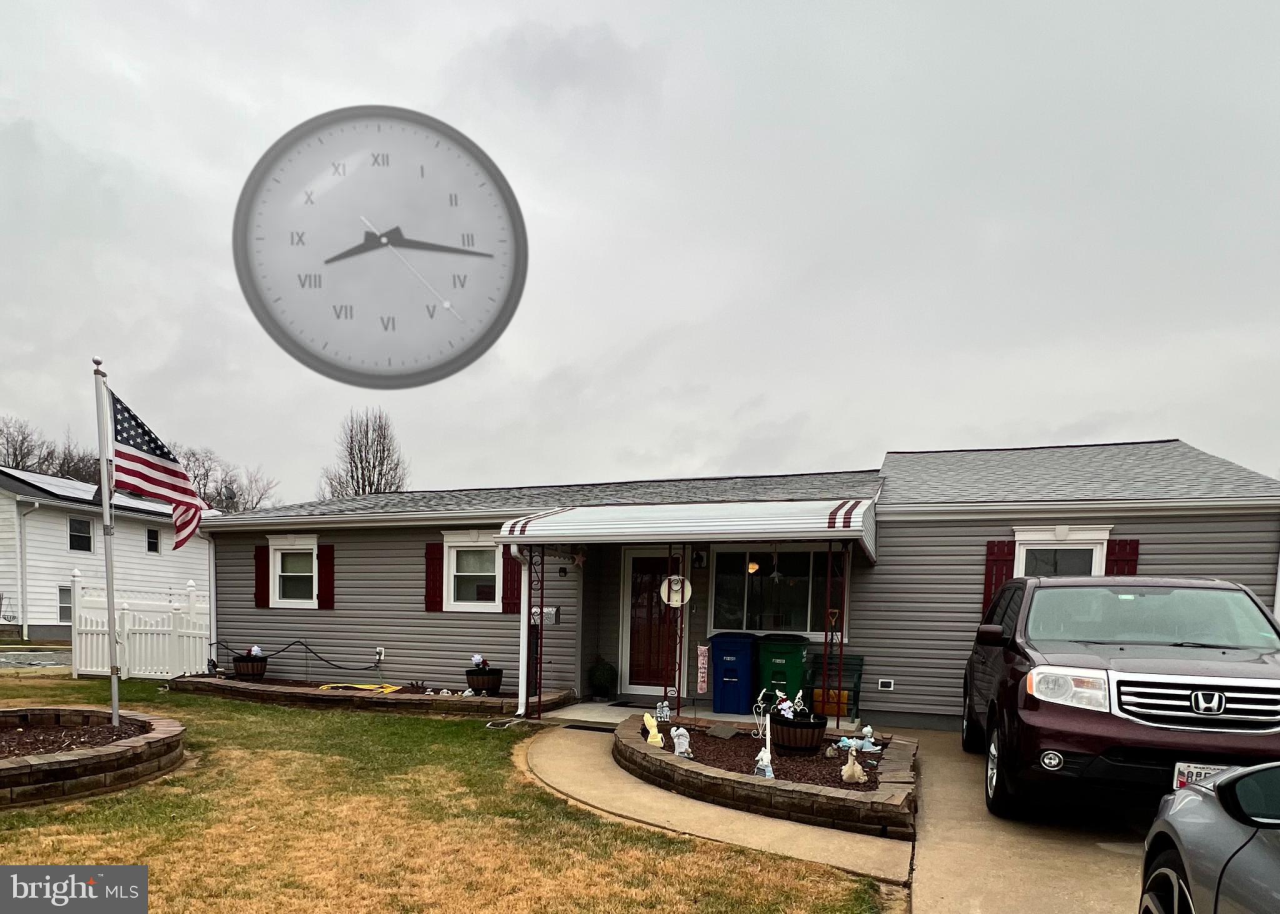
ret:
8,16,23
